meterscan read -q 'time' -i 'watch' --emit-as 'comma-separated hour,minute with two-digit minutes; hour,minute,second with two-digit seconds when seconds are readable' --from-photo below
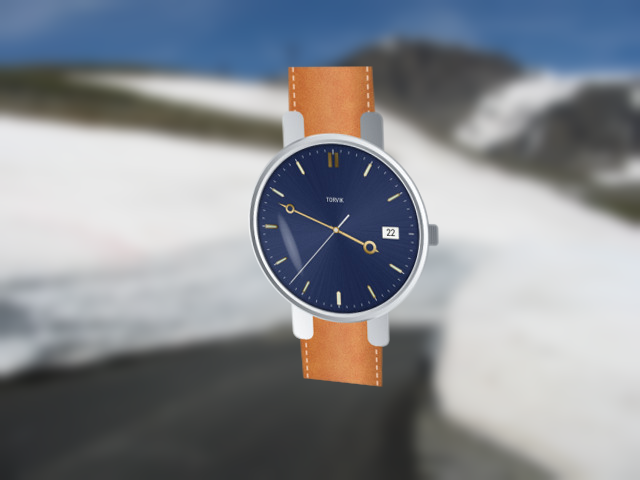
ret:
3,48,37
